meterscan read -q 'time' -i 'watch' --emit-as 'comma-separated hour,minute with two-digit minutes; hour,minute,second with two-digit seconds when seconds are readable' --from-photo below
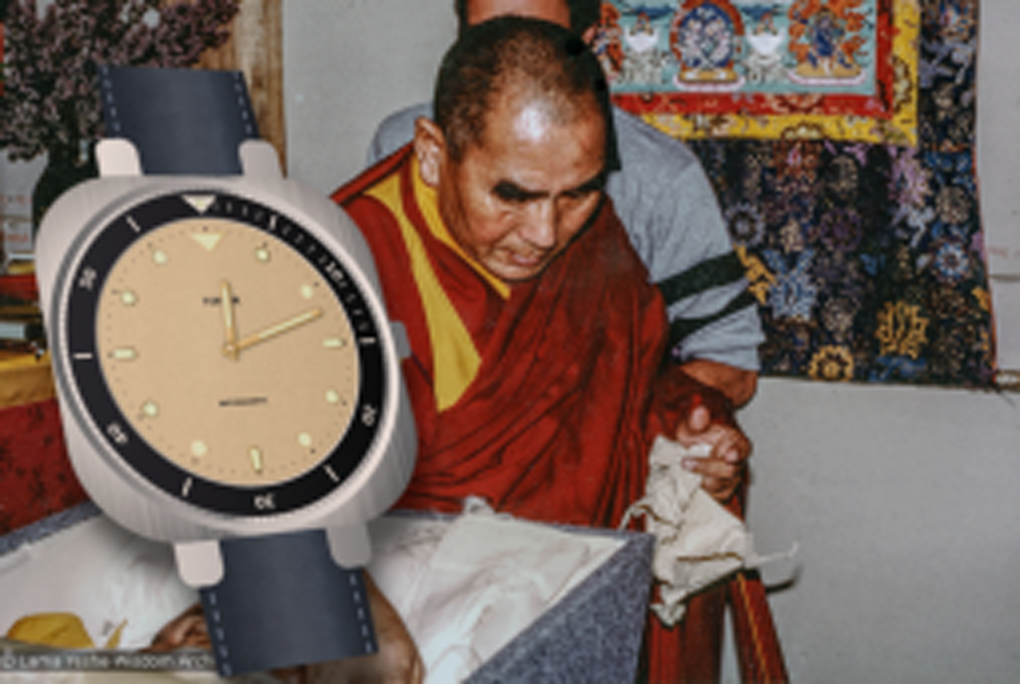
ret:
12,12
